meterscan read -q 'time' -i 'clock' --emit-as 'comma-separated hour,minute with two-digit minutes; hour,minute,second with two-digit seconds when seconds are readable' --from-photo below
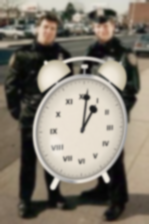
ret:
1,01
